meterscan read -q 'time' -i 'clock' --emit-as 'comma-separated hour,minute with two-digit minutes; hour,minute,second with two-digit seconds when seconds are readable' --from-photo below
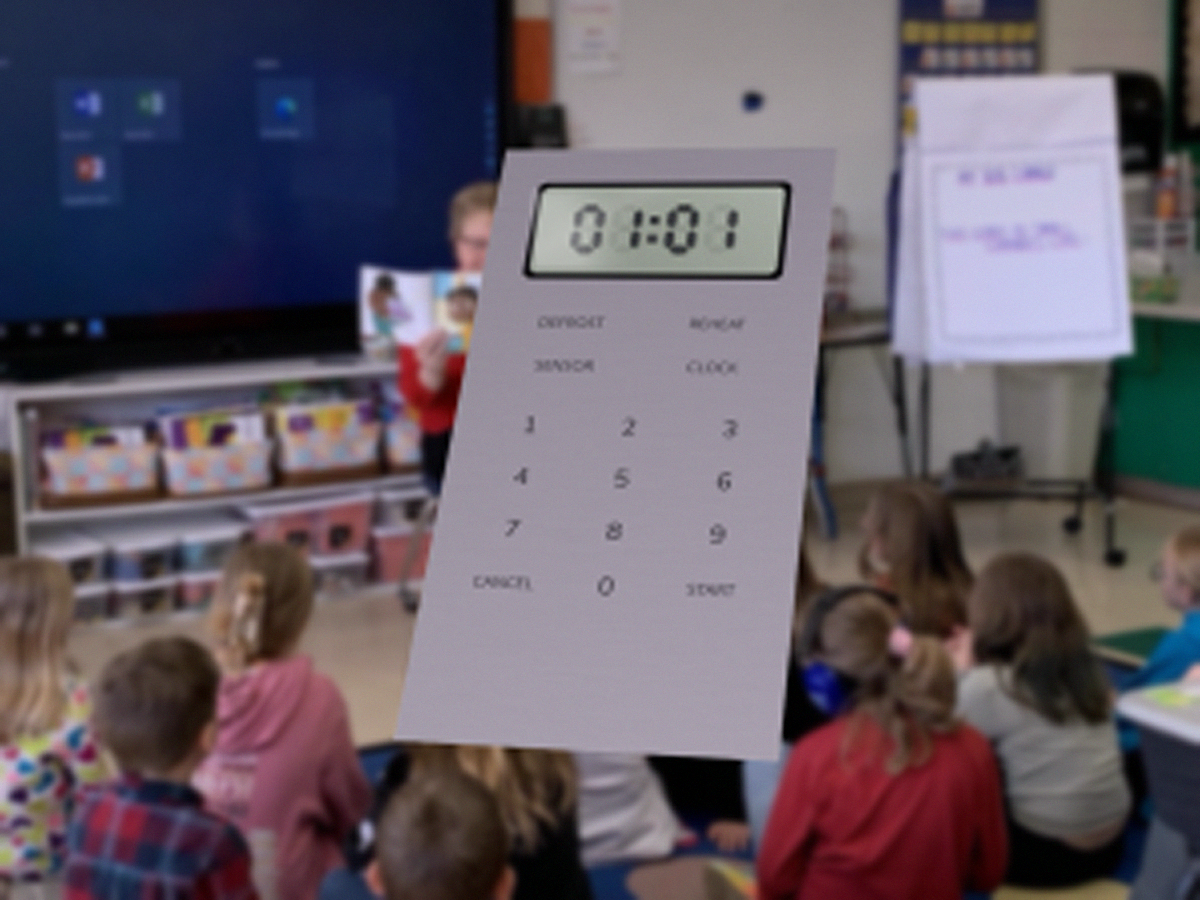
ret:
1,01
